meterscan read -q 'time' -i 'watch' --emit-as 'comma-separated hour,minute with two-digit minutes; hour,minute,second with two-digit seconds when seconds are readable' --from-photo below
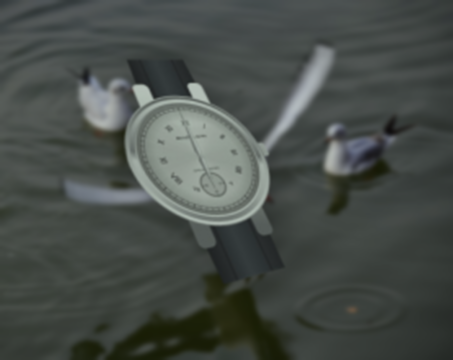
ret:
6,00
